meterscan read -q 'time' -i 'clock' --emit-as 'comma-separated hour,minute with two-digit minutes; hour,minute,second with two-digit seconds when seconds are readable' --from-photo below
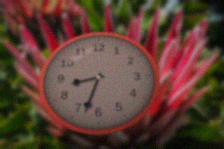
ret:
8,33
